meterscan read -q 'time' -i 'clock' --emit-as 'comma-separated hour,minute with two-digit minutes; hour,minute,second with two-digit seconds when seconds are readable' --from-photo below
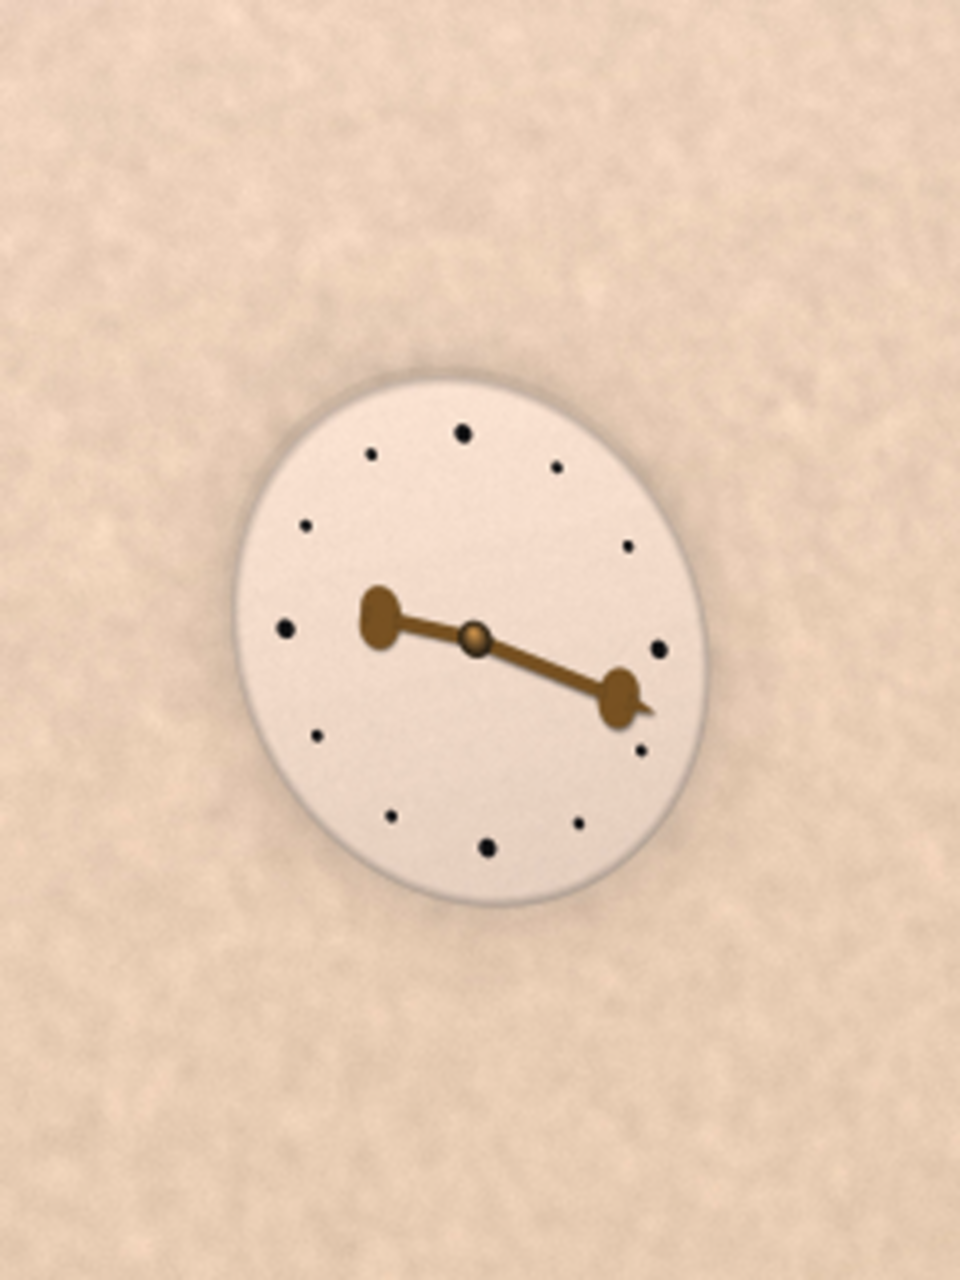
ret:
9,18
